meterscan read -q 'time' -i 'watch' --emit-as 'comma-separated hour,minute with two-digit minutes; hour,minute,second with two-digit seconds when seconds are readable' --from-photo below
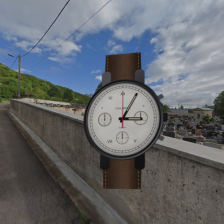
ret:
3,05
